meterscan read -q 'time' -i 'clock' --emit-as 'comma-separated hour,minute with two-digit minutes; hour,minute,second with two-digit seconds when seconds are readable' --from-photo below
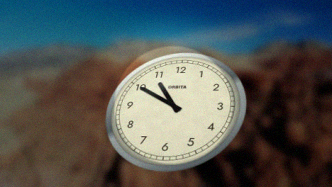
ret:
10,50
